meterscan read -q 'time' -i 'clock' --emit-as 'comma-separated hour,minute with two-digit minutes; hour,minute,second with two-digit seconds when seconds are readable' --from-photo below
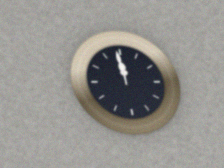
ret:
11,59
